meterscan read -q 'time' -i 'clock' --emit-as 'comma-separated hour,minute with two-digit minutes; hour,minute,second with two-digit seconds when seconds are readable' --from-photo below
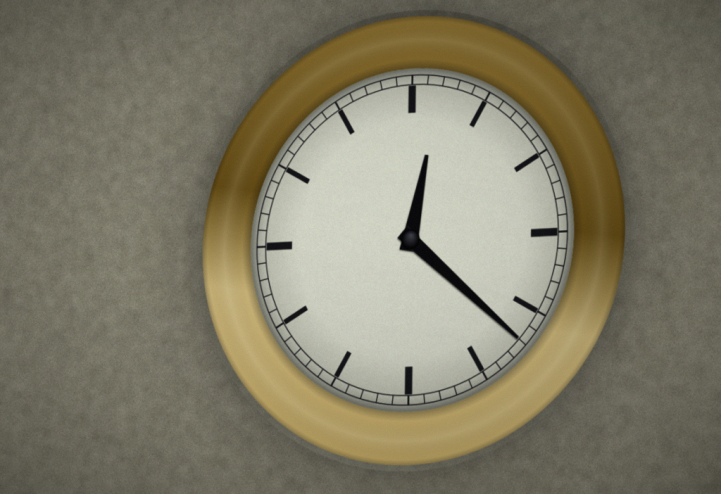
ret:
12,22
